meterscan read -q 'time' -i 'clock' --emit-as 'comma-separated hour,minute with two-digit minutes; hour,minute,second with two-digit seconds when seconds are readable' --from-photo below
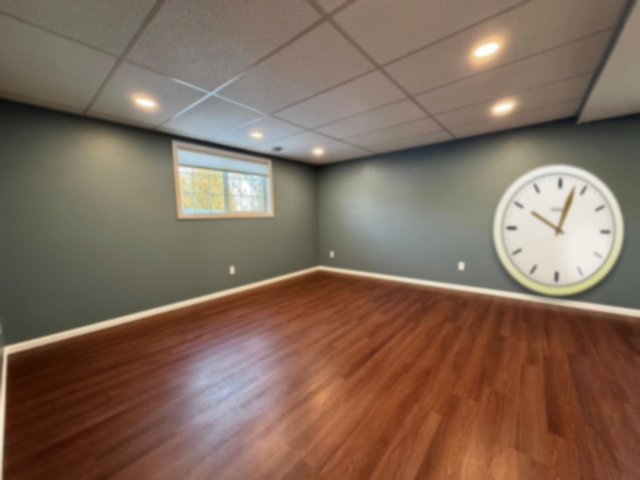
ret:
10,03
